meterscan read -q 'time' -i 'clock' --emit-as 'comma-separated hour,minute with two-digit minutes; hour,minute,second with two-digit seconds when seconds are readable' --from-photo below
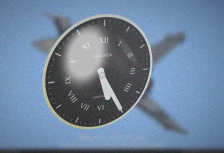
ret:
5,25
